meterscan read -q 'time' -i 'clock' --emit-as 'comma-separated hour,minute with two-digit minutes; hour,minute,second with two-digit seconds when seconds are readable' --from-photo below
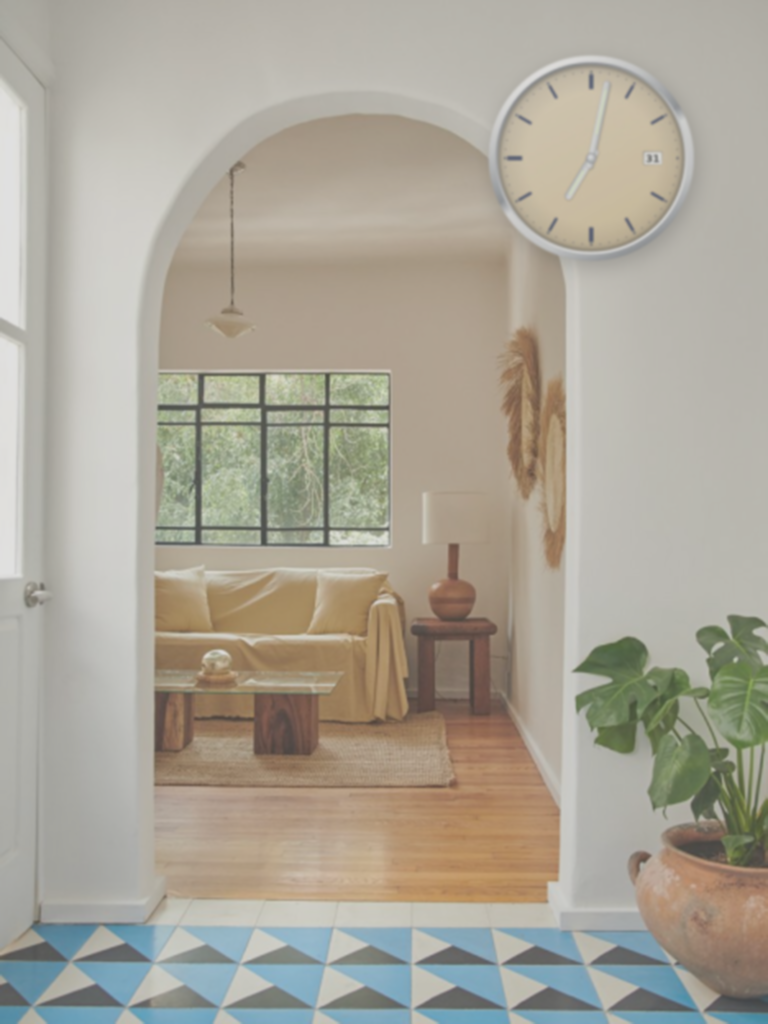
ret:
7,02
